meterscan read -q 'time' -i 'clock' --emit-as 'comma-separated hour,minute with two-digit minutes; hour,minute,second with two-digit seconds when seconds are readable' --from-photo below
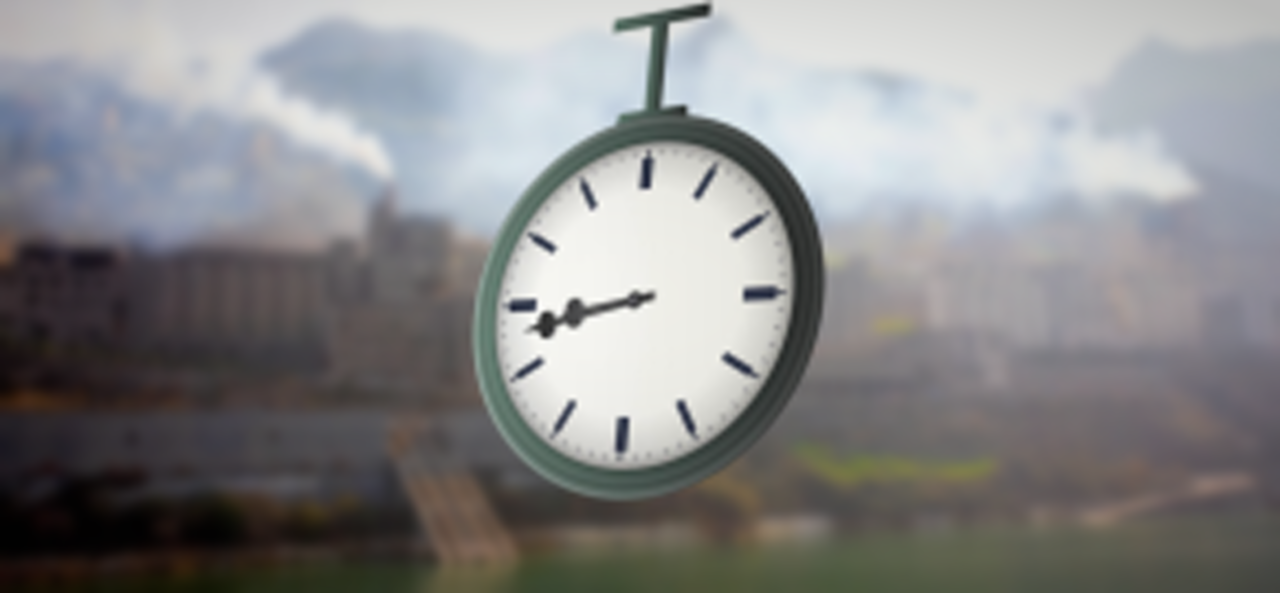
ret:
8,43
